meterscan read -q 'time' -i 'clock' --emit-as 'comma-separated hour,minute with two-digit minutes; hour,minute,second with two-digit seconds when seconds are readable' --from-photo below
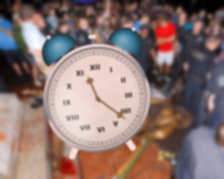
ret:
11,22
